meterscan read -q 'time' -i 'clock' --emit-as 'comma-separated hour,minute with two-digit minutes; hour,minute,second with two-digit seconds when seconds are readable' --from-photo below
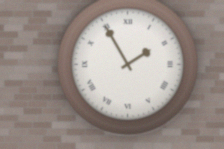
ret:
1,55
